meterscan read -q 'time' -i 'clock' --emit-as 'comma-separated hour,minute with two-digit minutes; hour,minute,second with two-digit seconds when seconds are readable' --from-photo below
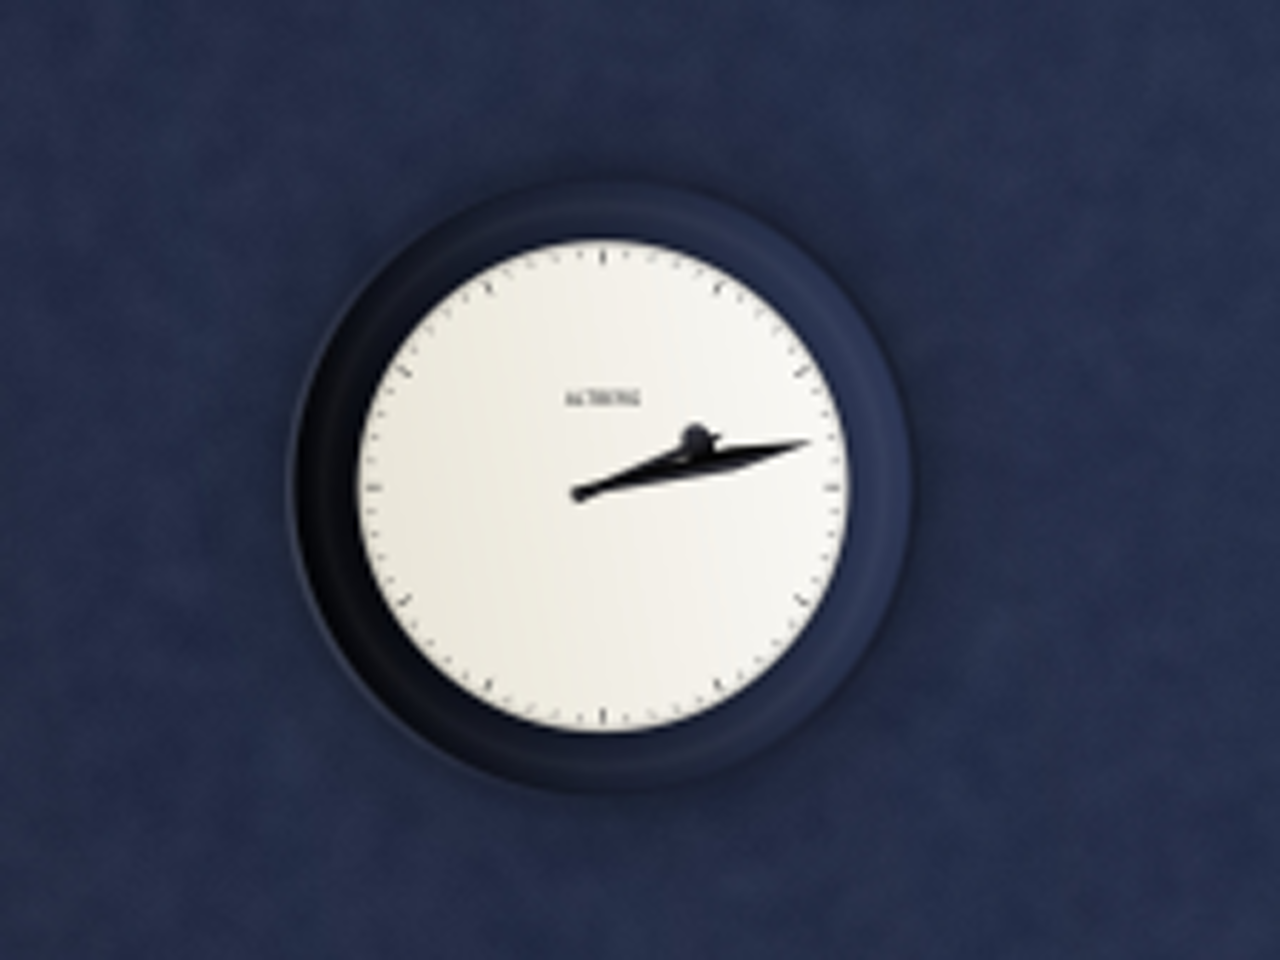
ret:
2,13
